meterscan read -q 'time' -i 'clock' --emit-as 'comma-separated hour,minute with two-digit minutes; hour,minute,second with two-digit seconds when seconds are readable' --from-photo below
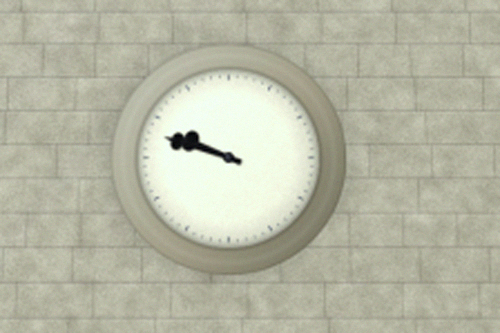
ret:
9,48
